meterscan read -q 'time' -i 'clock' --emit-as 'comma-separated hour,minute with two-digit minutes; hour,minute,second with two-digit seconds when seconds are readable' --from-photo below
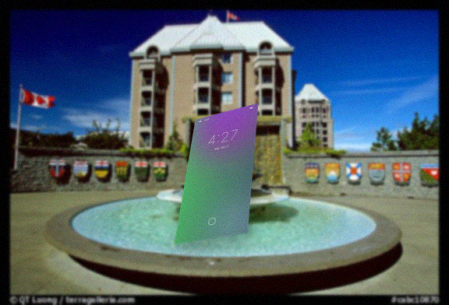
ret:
4,27
